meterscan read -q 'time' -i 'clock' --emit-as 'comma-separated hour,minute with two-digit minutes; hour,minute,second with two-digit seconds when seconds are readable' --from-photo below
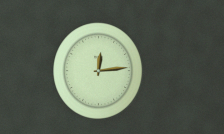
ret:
12,14
